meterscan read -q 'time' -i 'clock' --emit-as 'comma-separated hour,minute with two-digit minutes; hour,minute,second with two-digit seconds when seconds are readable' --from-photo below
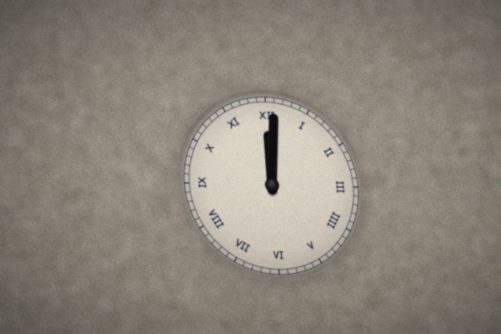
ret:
12,01
